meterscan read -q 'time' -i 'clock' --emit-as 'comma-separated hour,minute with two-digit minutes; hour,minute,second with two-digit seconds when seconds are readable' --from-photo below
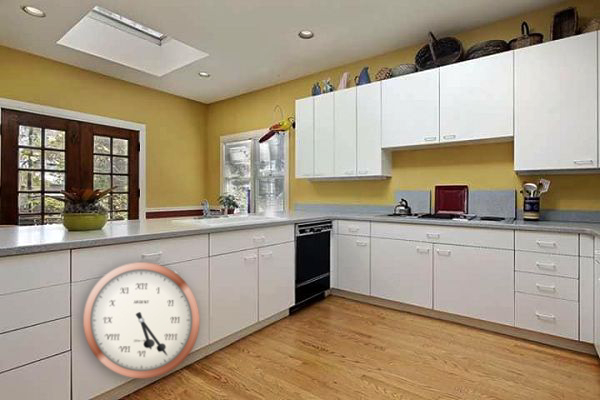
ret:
5,24
